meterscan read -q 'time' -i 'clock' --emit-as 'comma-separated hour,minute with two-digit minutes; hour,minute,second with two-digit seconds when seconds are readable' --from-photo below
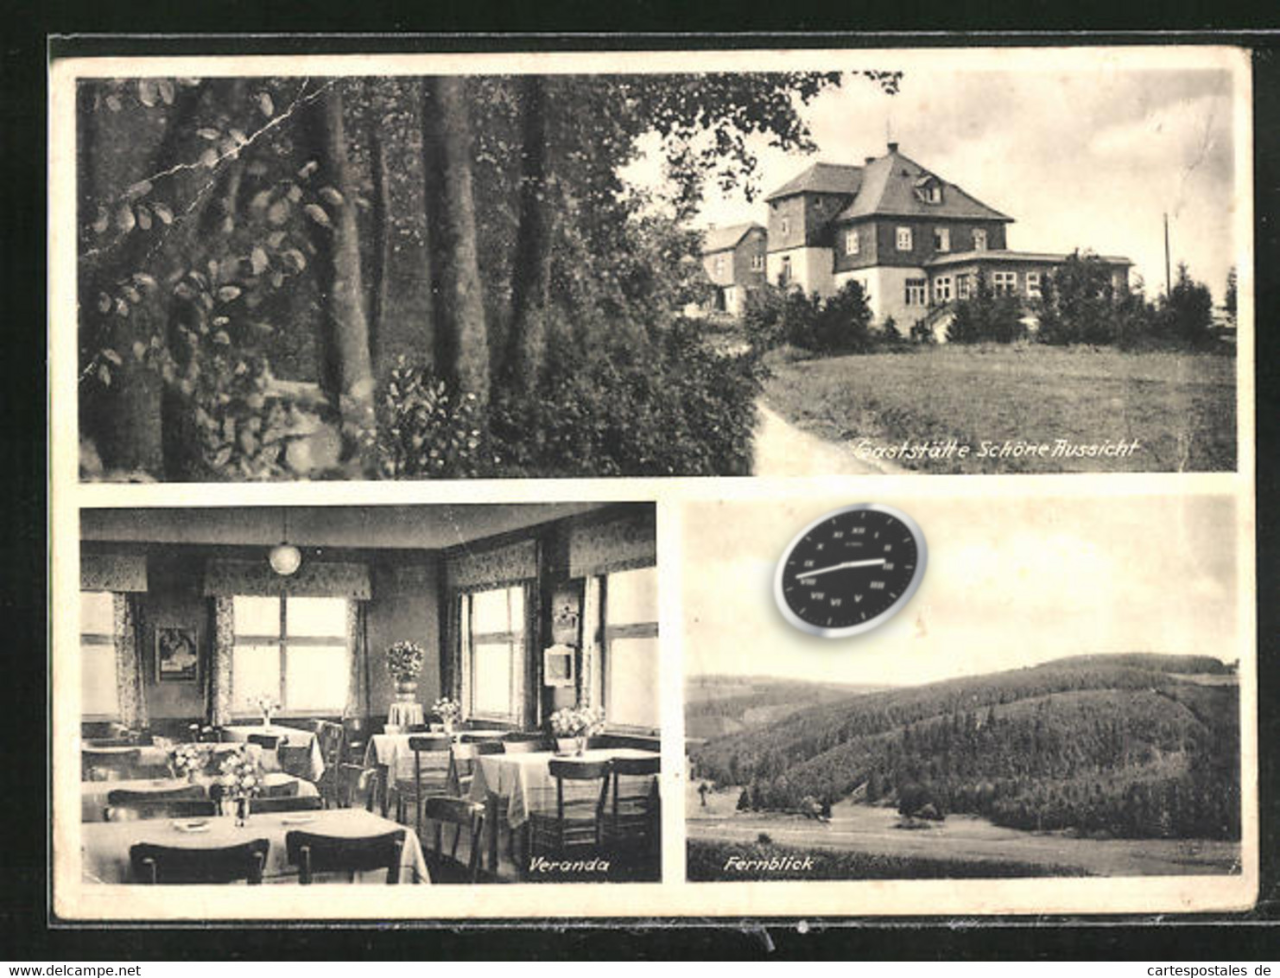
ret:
2,42
